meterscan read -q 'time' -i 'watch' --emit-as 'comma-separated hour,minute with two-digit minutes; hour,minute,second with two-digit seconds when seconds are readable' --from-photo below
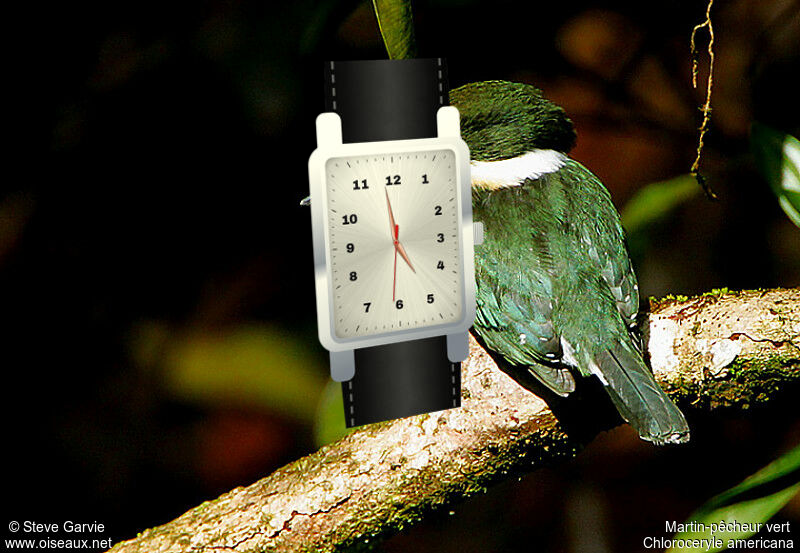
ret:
4,58,31
